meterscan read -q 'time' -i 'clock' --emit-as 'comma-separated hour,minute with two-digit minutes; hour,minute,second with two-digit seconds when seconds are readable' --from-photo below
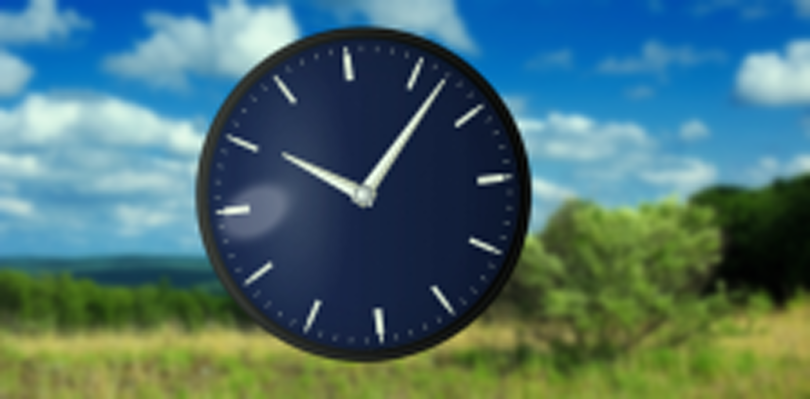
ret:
10,07
